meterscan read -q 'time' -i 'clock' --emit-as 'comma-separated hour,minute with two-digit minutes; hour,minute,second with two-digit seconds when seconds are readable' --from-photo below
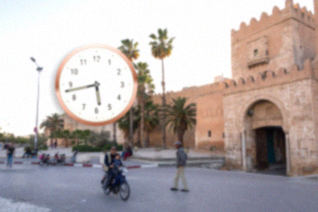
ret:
5,43
